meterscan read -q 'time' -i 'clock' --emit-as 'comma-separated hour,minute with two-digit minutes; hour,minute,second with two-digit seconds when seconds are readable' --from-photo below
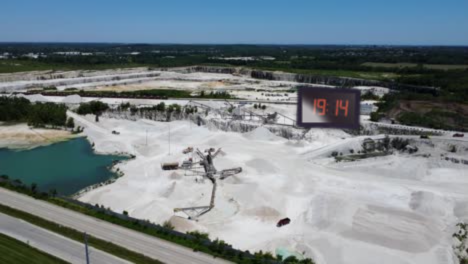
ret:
19,14
